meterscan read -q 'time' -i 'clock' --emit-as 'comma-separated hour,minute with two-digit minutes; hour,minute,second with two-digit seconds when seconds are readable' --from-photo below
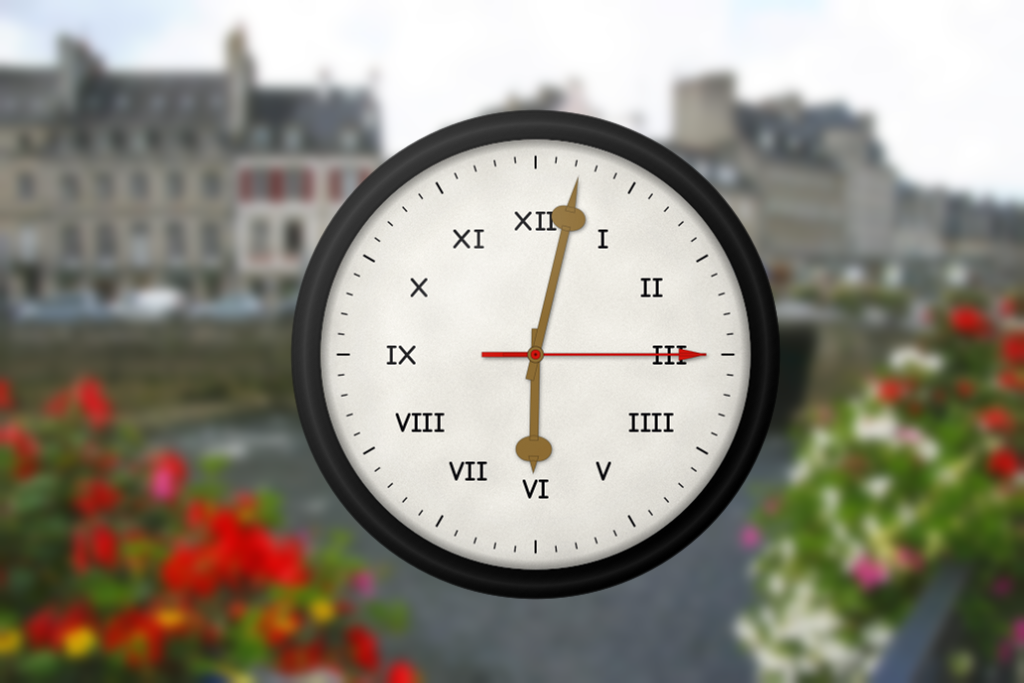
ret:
6,02,15
